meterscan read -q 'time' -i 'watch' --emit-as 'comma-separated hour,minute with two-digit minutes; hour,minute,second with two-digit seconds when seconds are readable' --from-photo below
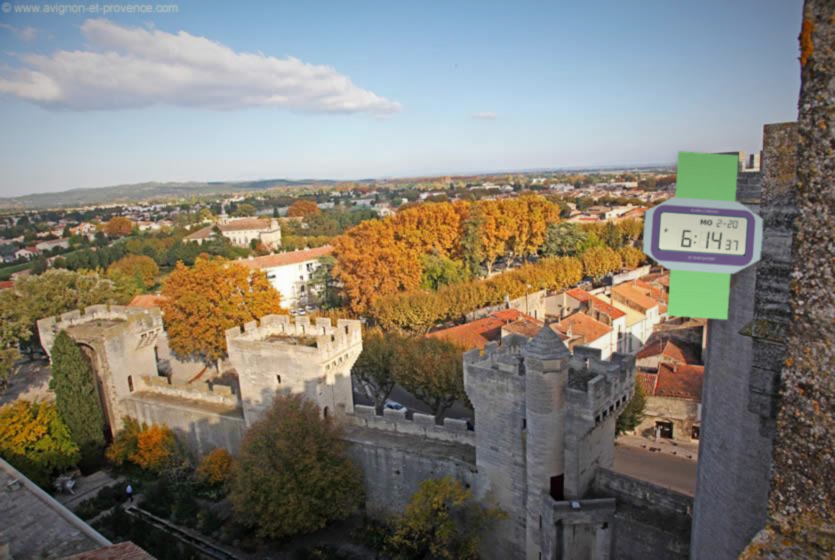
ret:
6,14
